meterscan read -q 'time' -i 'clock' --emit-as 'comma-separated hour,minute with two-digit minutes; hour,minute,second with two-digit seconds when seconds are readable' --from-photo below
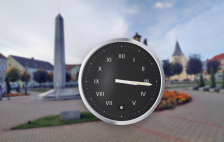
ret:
3,16
